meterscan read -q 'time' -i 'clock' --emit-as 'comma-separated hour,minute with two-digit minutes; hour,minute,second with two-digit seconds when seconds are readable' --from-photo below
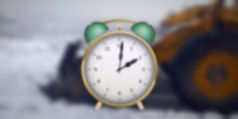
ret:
2,01
